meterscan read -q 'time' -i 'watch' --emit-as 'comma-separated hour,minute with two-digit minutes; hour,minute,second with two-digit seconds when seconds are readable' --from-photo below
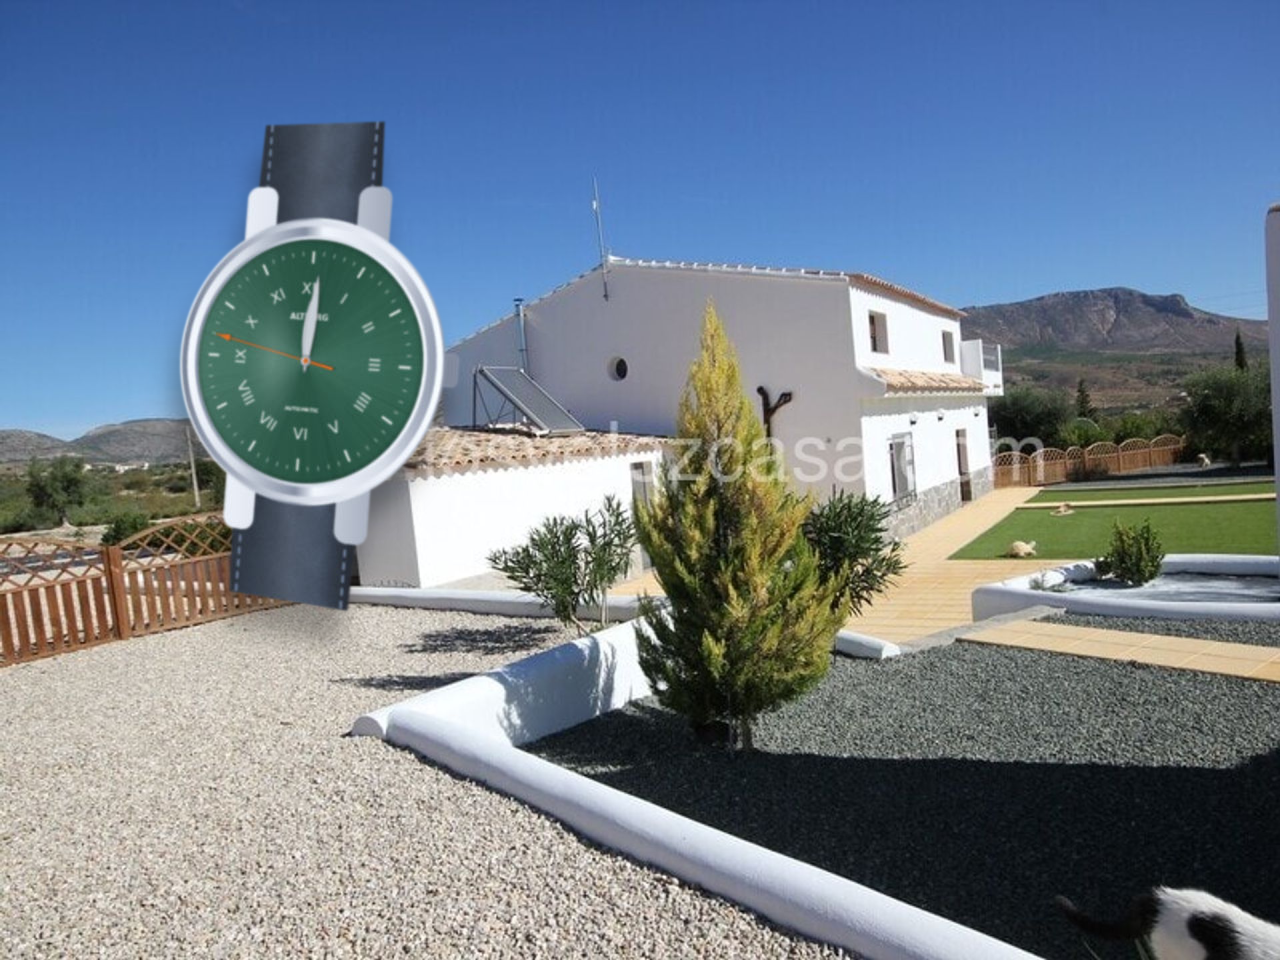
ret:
12,00,47
